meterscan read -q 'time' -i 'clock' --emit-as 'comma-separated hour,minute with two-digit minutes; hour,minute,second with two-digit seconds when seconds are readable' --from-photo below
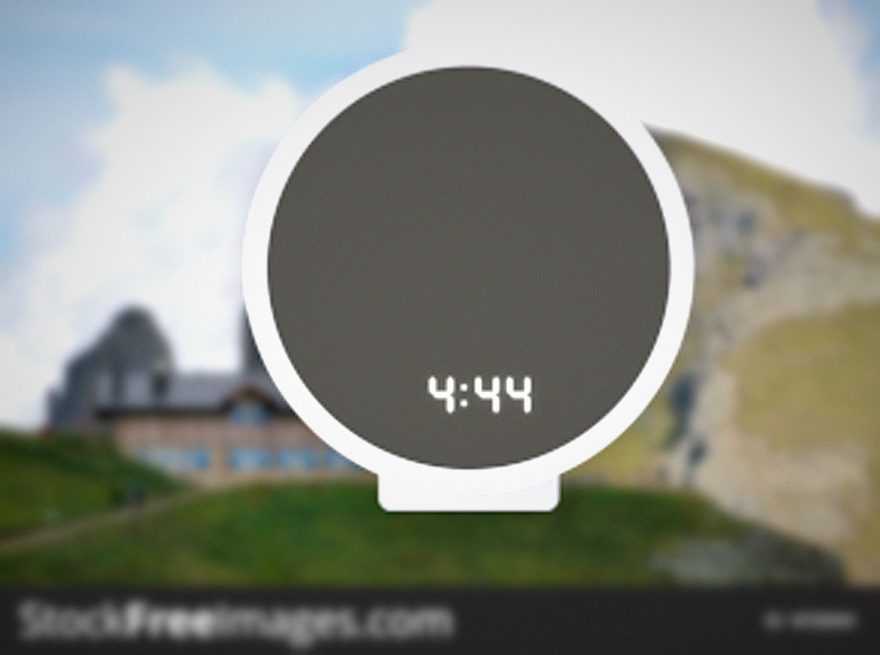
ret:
4,44
